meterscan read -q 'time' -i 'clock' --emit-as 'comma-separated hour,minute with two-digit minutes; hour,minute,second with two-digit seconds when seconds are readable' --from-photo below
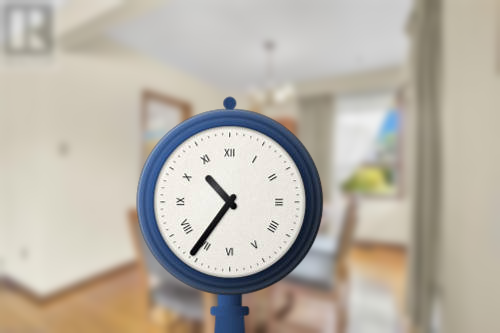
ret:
10,36
